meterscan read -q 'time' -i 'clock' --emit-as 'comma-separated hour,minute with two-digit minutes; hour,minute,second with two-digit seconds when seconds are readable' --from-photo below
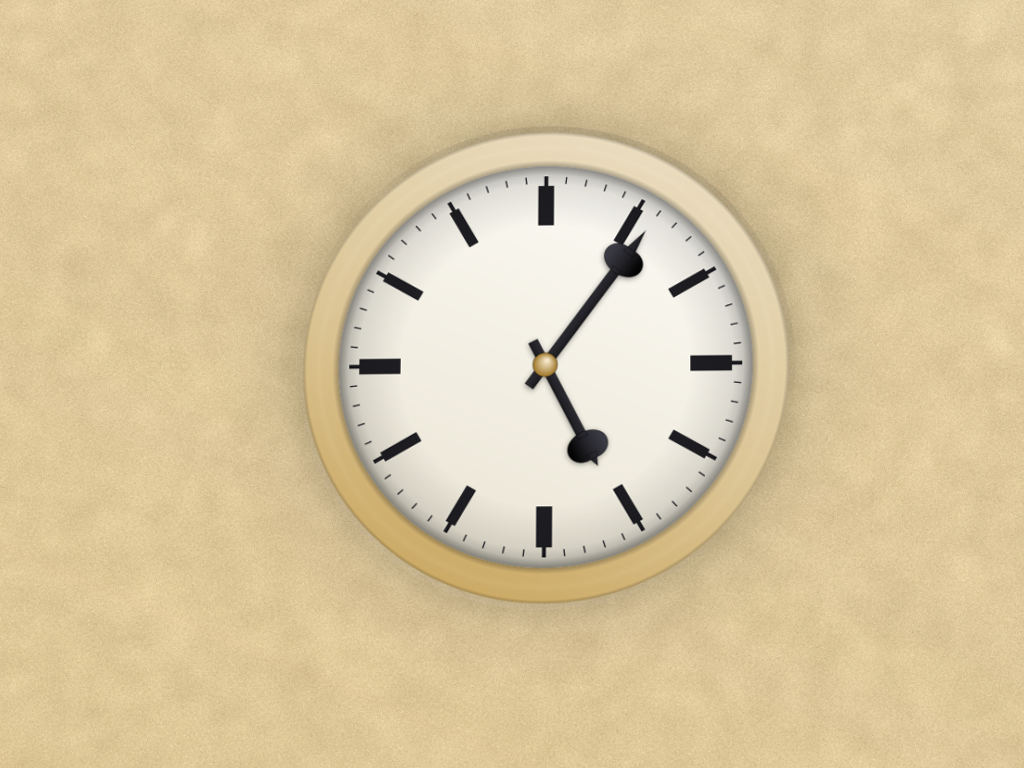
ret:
5,06
